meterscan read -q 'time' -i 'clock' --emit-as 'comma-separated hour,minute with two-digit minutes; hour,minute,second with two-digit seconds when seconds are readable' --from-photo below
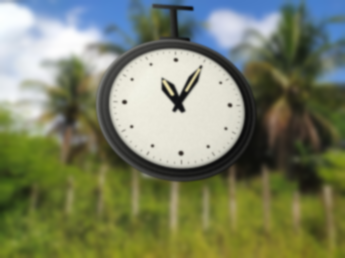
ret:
11,05
